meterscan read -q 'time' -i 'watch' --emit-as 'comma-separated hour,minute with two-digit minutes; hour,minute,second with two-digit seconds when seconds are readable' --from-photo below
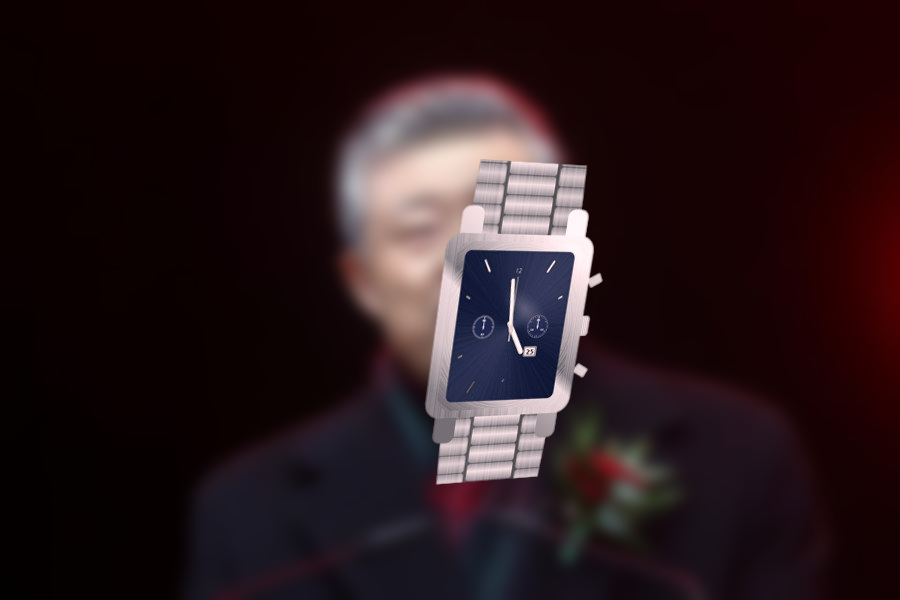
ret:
4,59
